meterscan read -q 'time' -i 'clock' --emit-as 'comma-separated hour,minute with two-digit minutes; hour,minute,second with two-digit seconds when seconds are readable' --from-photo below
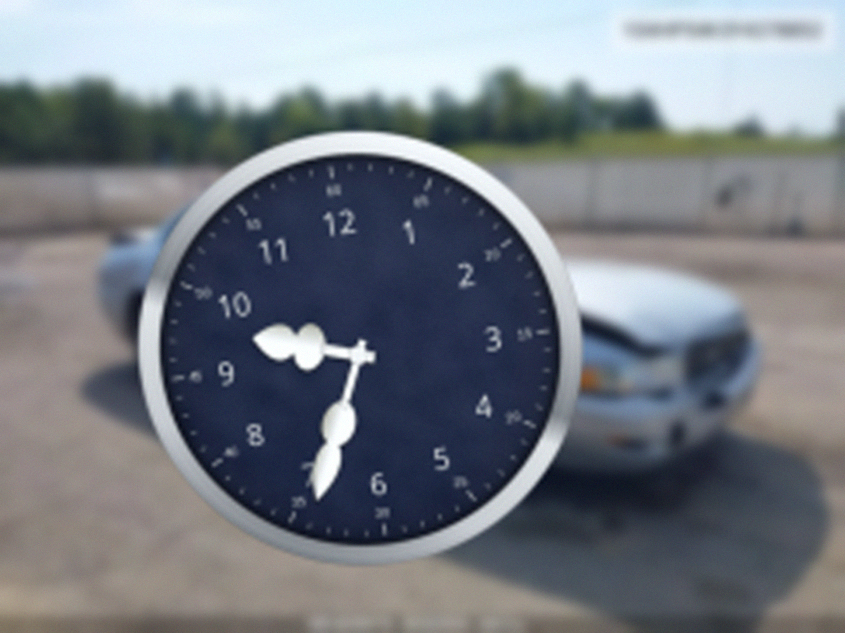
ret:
9,34
